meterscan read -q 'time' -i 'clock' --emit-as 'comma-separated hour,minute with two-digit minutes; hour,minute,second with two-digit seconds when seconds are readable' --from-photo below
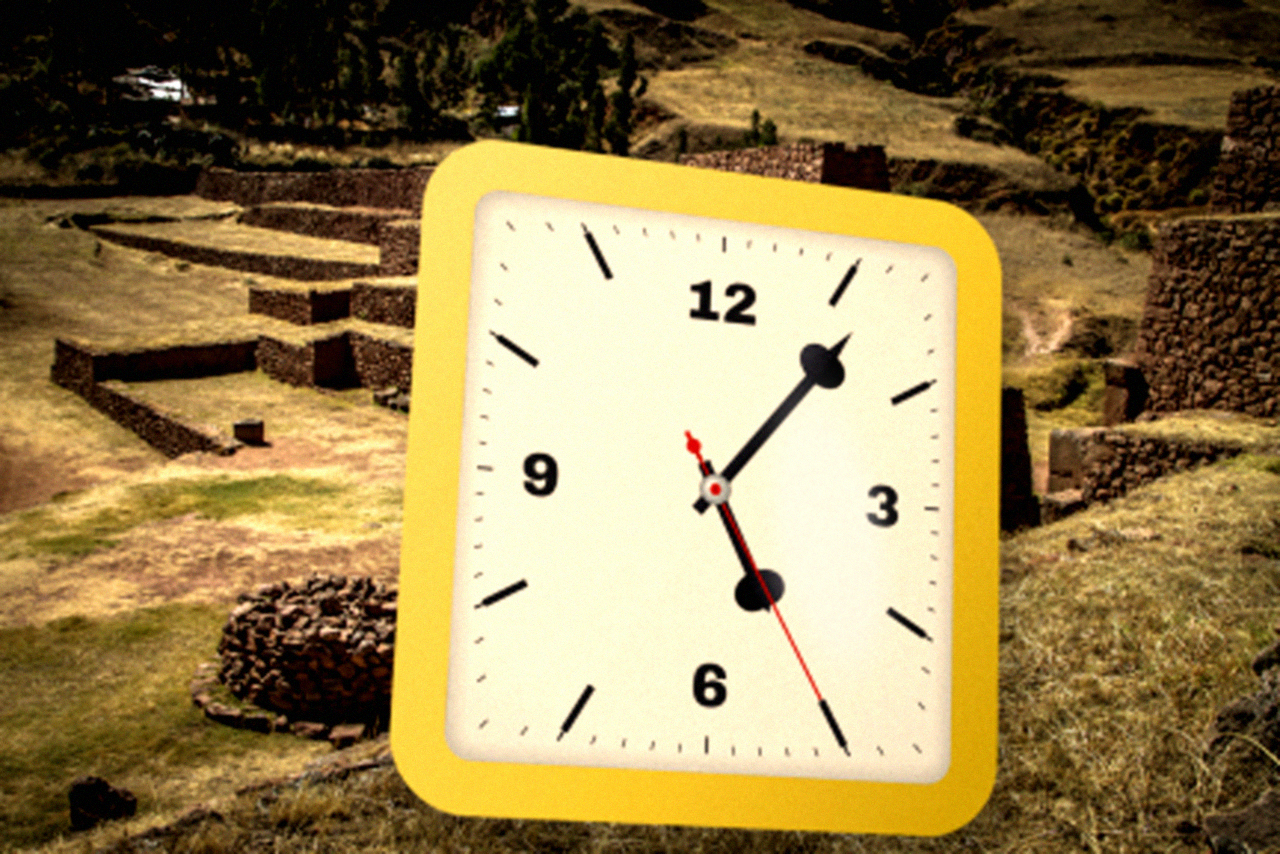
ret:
5,06,25
